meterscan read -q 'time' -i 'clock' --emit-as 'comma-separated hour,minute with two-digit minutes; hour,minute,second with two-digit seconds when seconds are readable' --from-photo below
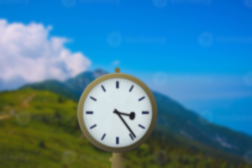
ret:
3,24
